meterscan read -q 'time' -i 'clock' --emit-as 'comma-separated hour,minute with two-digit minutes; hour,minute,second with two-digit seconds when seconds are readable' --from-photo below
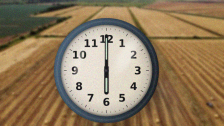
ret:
6,00
